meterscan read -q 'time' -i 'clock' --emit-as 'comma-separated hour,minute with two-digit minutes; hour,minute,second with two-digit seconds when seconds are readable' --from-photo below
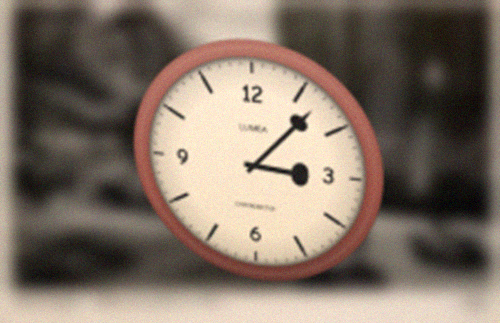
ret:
3,07
